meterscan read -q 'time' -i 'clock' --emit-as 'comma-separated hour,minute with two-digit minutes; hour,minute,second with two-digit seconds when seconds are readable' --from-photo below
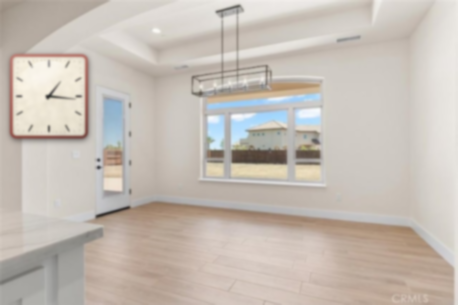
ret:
1,16
